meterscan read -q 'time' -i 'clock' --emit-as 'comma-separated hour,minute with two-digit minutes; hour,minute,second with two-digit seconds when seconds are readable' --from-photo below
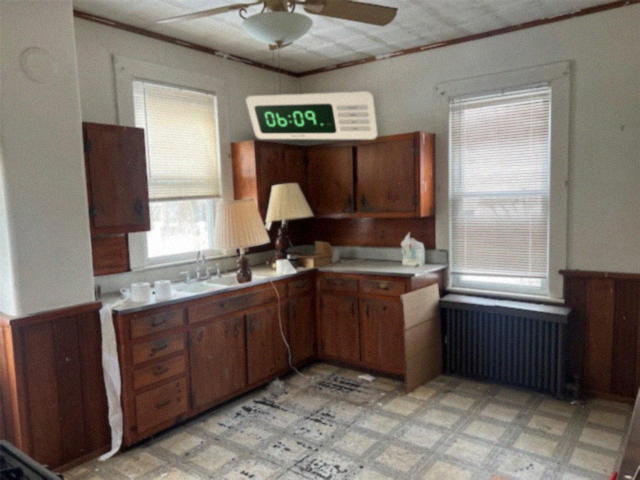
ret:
6,09
